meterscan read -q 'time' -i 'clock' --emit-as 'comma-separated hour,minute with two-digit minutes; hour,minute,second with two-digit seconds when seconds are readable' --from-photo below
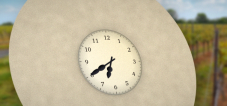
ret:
6,40
